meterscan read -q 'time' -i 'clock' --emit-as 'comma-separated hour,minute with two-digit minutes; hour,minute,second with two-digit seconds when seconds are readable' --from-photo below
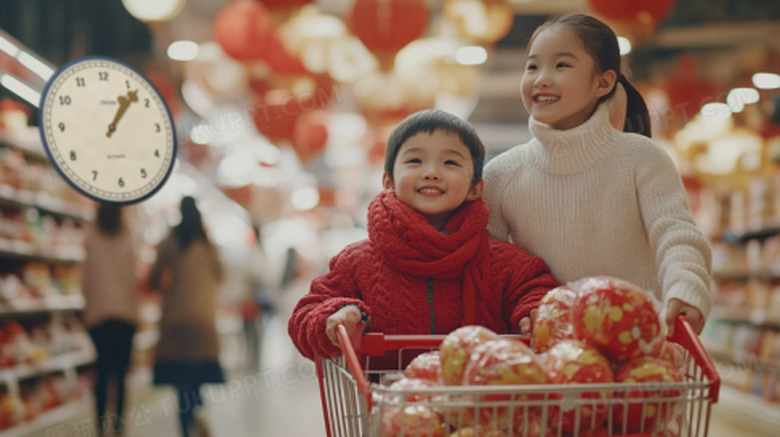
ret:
1,07
